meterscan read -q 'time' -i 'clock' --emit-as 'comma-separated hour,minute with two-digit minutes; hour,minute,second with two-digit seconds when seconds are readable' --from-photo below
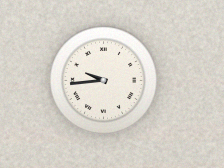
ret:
9,44
